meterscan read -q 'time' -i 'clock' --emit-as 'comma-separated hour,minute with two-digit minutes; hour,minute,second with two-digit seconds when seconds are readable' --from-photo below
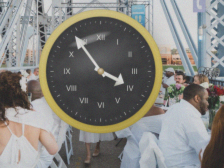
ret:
3,54
